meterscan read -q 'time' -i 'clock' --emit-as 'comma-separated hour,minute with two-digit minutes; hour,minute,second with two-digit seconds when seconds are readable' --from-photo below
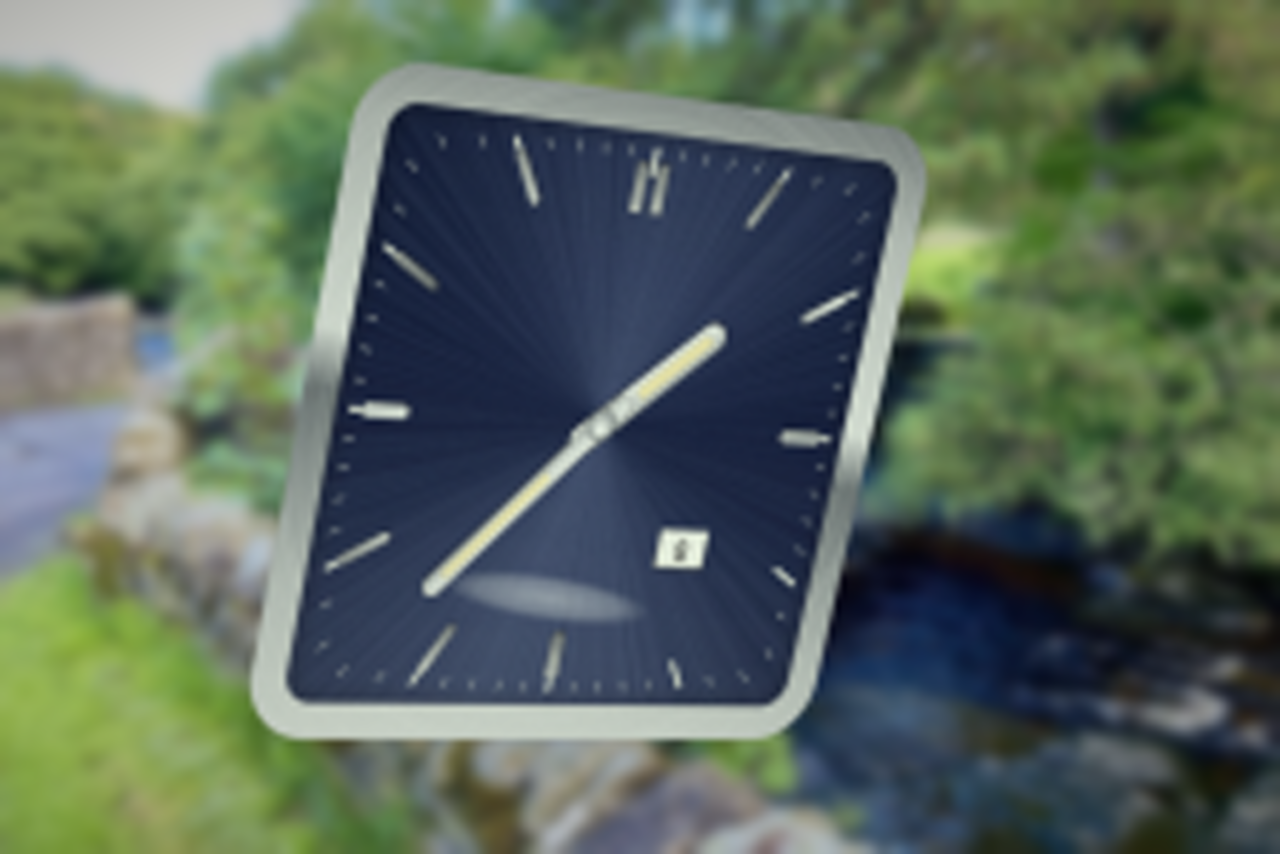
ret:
1,37
